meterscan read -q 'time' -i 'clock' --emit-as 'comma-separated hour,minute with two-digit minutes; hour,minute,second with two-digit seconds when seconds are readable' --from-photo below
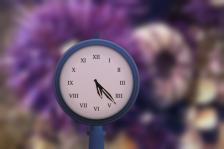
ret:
5,23
